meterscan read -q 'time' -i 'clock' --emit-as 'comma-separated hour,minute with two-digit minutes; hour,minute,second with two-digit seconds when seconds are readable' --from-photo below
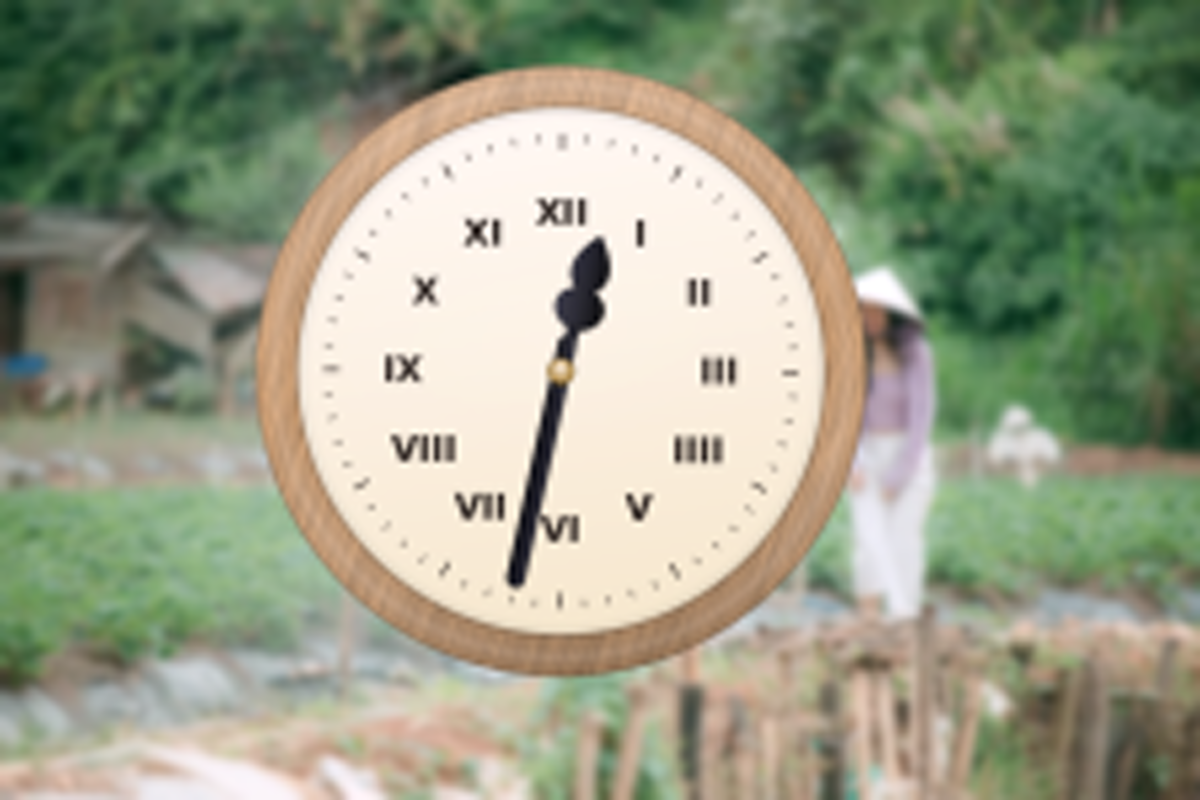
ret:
12,32
